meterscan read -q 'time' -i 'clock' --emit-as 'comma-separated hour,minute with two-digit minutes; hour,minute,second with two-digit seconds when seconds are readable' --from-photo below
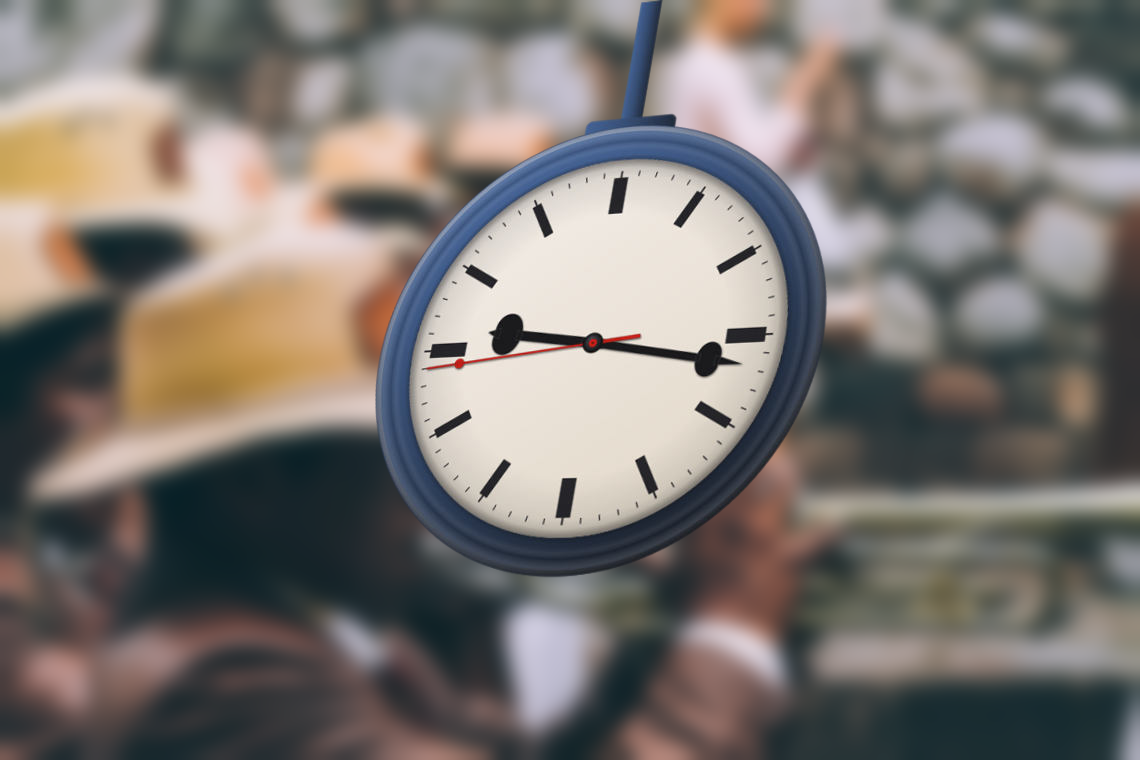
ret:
9,16,44
